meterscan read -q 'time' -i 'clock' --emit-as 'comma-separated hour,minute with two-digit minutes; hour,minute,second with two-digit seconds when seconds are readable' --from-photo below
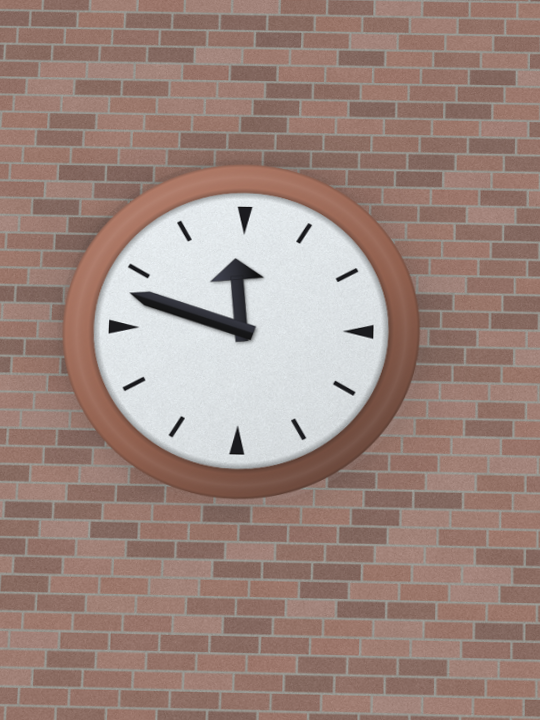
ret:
11,48
